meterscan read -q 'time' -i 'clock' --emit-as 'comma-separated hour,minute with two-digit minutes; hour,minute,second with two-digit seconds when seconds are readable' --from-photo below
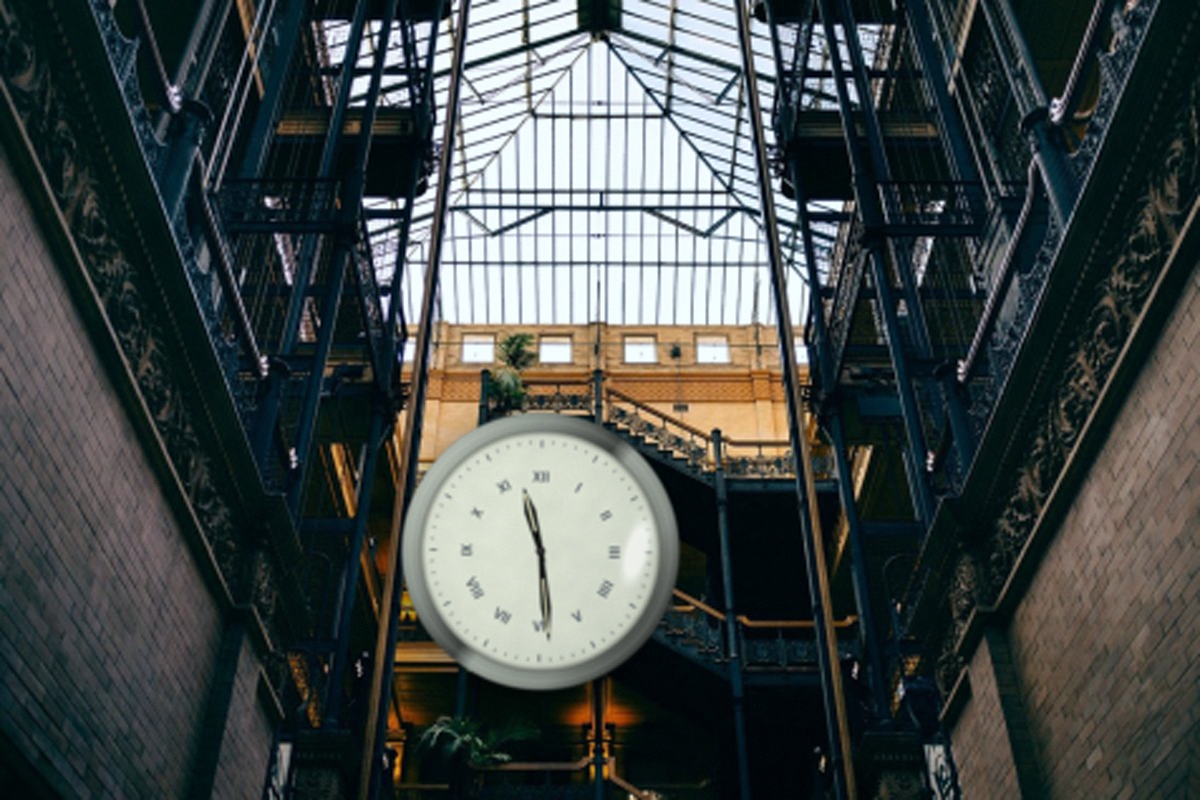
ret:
11,29
